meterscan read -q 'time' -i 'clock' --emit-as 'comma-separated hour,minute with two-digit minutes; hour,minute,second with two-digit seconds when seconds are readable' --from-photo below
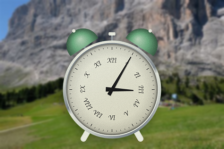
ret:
3,05
